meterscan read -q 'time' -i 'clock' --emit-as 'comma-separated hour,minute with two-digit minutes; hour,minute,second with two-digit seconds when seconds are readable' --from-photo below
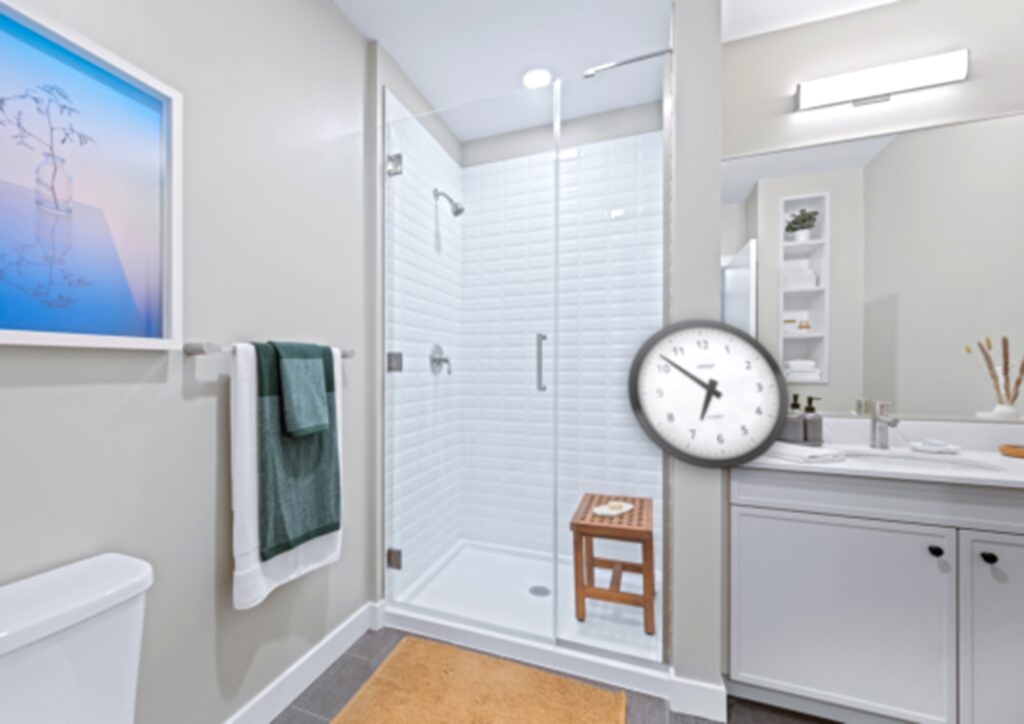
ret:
6,52
